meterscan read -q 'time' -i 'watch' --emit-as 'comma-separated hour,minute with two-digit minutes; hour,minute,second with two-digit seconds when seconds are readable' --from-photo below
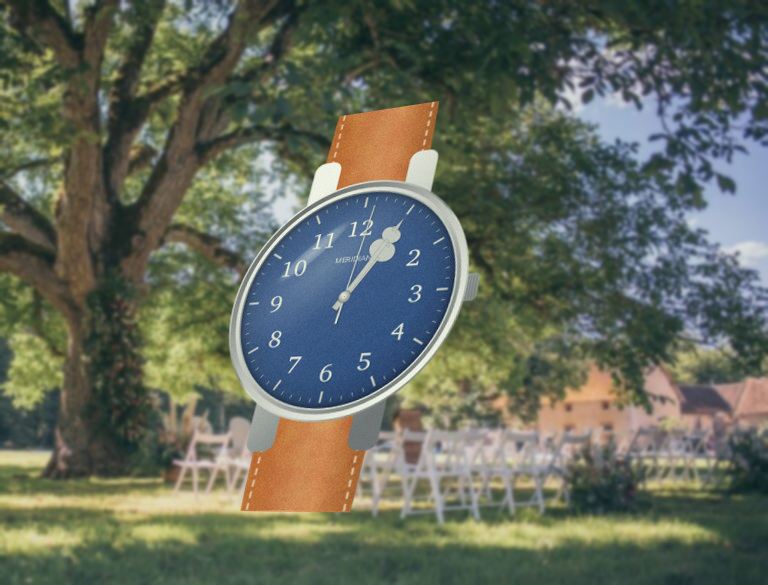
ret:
1,05,01
